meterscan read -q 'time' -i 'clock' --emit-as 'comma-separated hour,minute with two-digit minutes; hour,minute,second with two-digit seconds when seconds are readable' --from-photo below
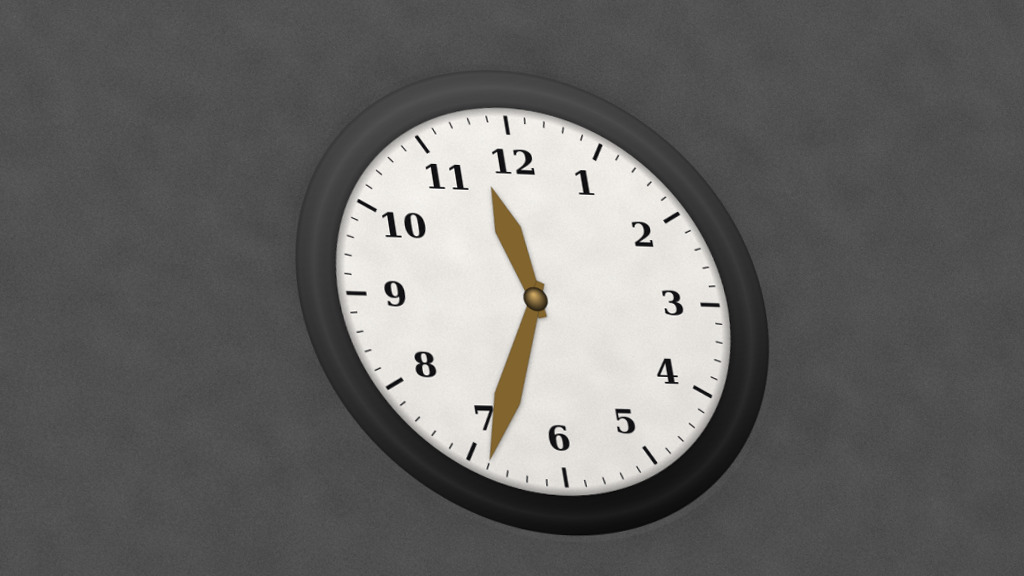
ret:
11,34
